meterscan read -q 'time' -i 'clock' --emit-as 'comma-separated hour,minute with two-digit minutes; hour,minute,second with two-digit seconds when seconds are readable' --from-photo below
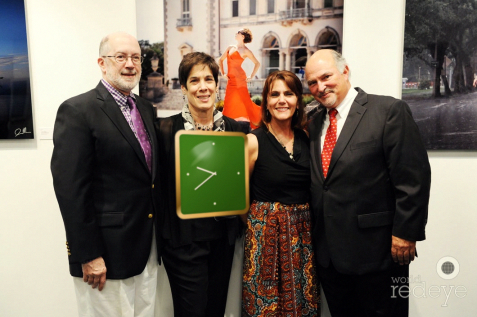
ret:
9,39
